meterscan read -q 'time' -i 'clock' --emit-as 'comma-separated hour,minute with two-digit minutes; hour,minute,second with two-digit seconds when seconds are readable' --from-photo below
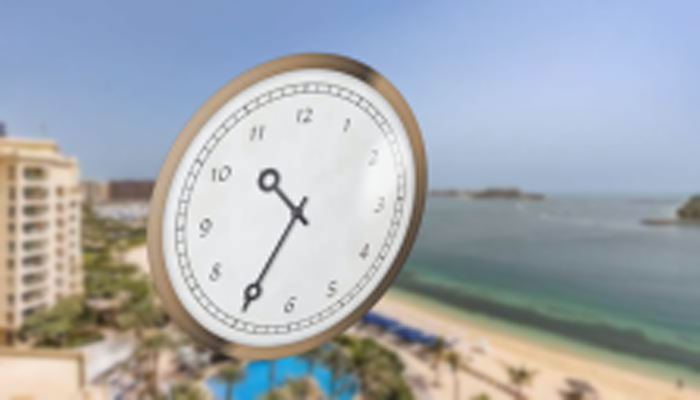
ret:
10,35
